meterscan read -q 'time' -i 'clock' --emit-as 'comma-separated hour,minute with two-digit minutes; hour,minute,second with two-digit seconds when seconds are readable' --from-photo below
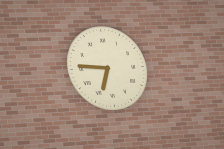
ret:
6,46
